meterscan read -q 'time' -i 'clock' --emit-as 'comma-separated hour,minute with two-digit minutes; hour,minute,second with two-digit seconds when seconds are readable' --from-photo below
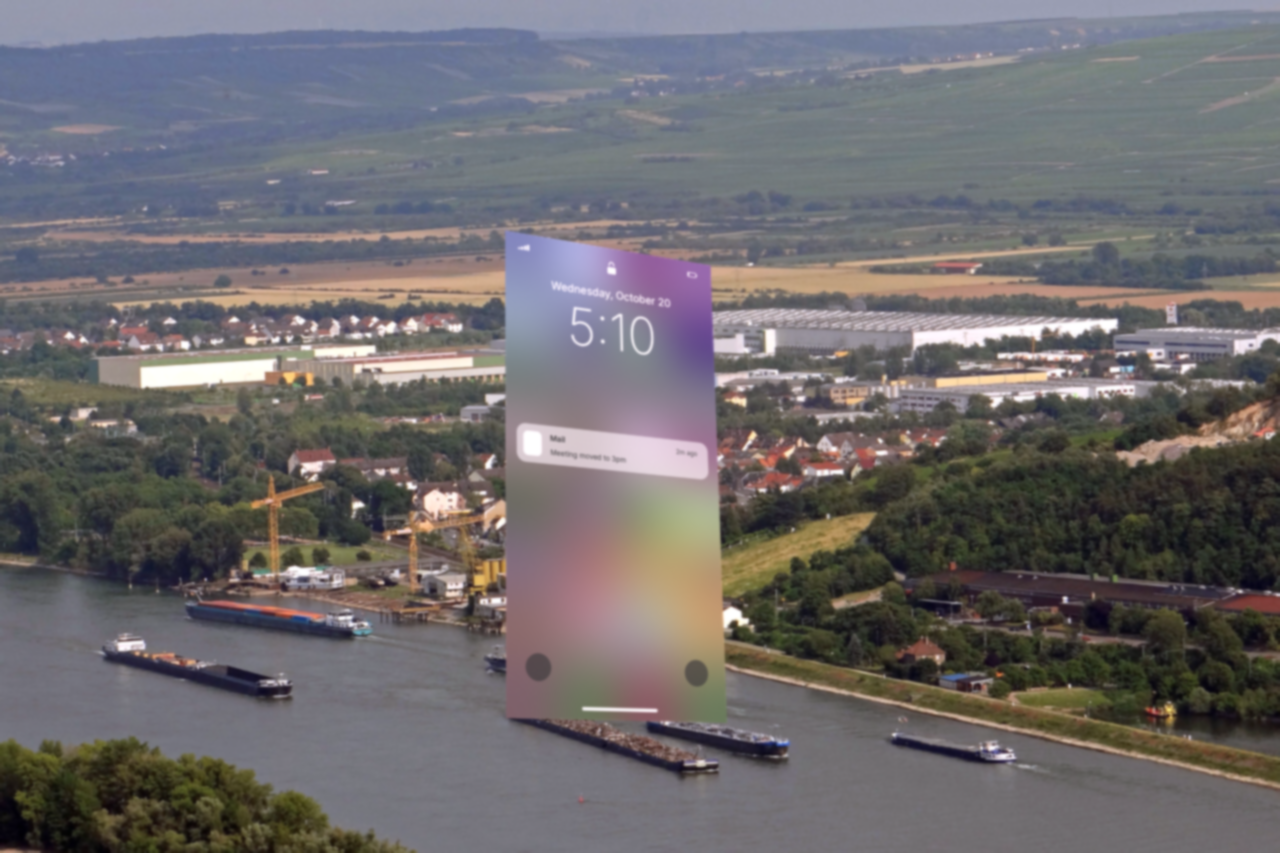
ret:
5,10
